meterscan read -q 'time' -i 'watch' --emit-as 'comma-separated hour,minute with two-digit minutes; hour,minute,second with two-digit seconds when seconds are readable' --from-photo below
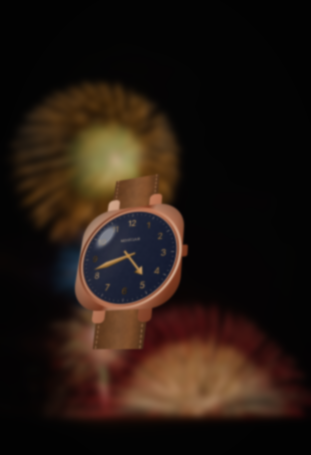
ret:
4,42
